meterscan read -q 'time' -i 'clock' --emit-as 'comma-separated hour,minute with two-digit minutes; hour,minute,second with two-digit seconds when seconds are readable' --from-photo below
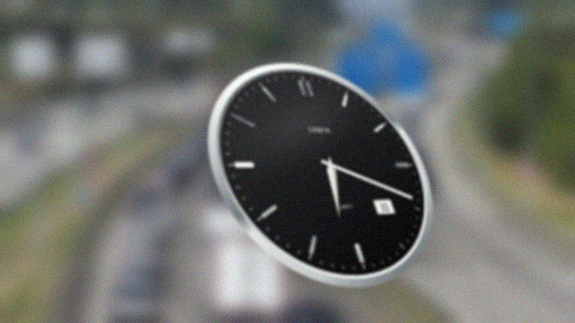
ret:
6,19
